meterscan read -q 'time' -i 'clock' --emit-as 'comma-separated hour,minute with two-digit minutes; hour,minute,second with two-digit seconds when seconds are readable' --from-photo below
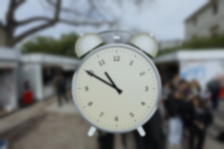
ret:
10,50
